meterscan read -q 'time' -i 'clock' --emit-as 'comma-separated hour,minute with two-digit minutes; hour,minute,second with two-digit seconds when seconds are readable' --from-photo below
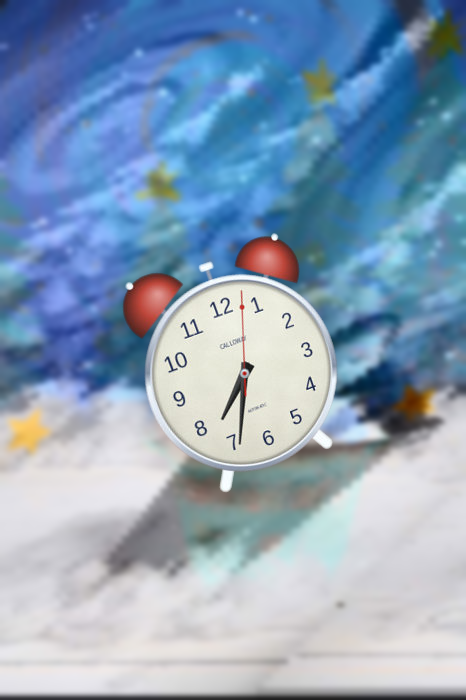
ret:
7,34,03
